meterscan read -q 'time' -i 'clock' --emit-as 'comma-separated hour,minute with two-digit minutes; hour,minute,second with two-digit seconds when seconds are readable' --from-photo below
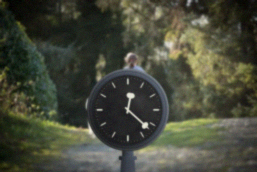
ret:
12,22
